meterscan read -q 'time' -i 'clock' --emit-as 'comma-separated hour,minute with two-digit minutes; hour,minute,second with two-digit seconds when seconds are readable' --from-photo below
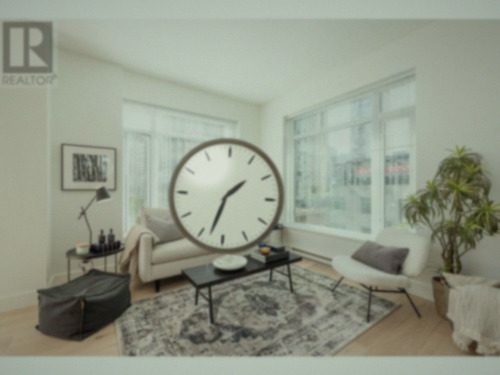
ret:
1,33
